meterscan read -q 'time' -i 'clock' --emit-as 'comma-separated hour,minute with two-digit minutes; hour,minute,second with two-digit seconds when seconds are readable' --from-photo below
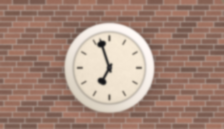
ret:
6,57
